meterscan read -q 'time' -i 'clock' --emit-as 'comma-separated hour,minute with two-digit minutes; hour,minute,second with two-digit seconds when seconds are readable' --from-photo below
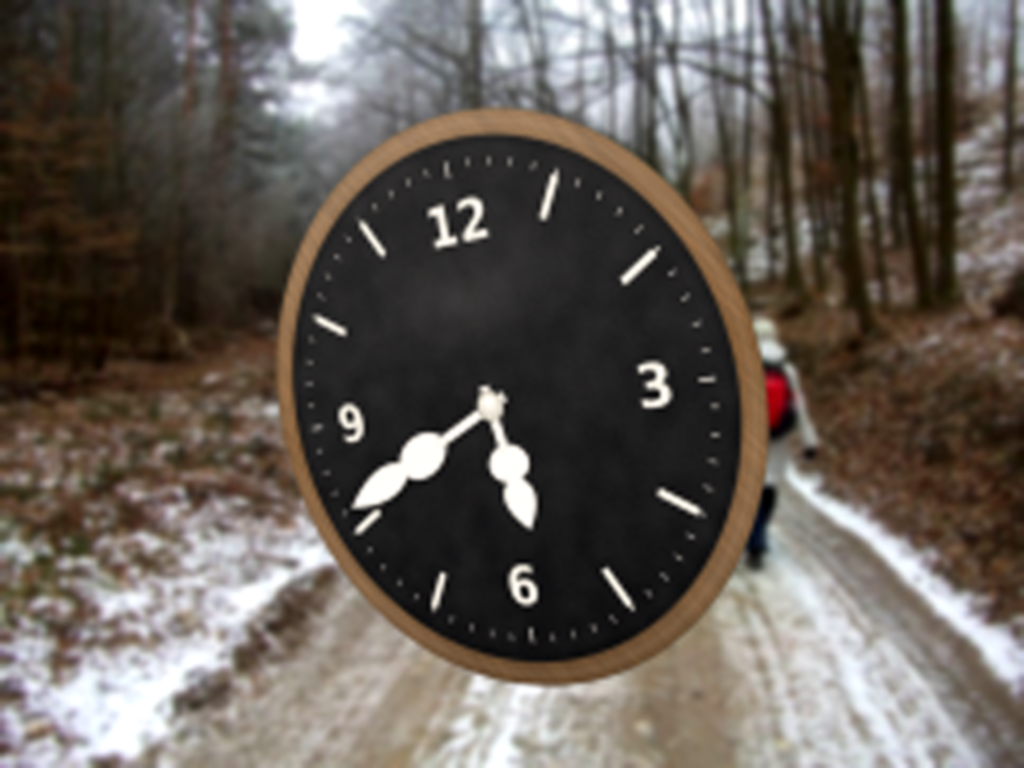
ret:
5,41
